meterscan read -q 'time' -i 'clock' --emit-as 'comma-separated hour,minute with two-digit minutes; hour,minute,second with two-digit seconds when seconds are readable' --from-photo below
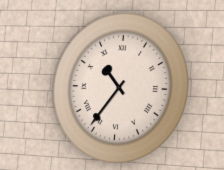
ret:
10,36
